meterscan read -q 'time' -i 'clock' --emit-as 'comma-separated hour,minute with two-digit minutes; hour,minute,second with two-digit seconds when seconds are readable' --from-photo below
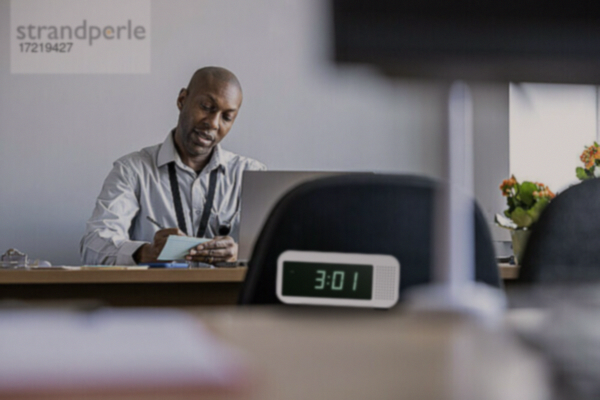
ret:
3,01
